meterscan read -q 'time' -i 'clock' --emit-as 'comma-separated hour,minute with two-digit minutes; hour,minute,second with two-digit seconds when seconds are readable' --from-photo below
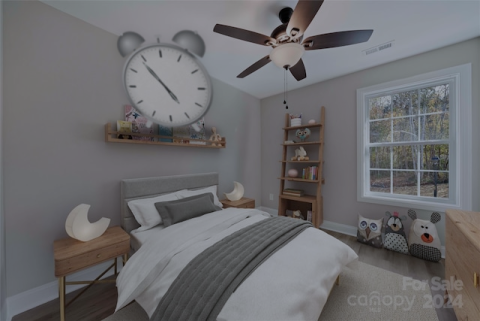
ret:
4,54
